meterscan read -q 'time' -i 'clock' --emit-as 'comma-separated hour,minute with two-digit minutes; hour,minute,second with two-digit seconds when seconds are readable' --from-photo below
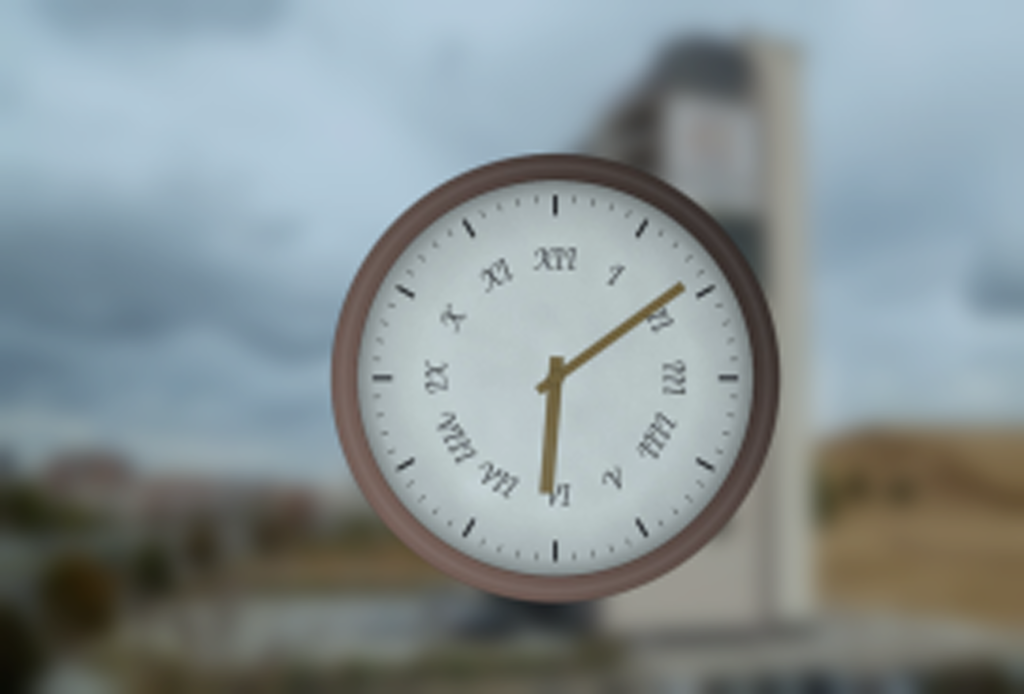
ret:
6,09
